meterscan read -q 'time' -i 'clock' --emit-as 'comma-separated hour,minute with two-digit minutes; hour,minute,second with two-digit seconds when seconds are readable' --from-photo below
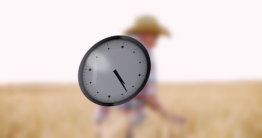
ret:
4,23
